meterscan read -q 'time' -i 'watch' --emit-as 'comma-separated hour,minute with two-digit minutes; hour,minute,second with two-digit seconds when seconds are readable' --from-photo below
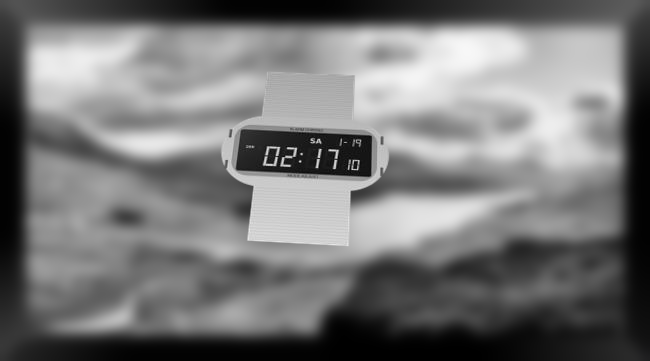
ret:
2,17,10
